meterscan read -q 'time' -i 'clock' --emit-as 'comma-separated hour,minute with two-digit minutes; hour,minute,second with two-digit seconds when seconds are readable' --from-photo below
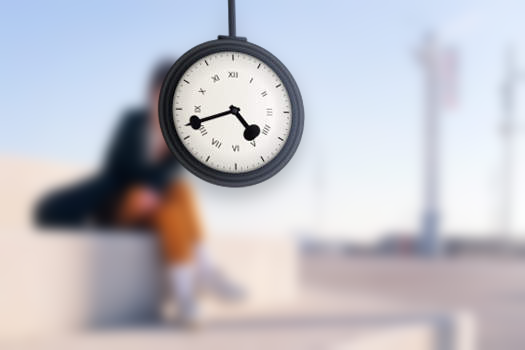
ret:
4,42
